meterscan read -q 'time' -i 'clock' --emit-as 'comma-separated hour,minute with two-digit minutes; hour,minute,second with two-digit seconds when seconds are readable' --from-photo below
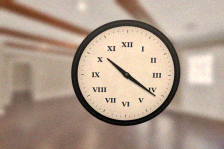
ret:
10,21
